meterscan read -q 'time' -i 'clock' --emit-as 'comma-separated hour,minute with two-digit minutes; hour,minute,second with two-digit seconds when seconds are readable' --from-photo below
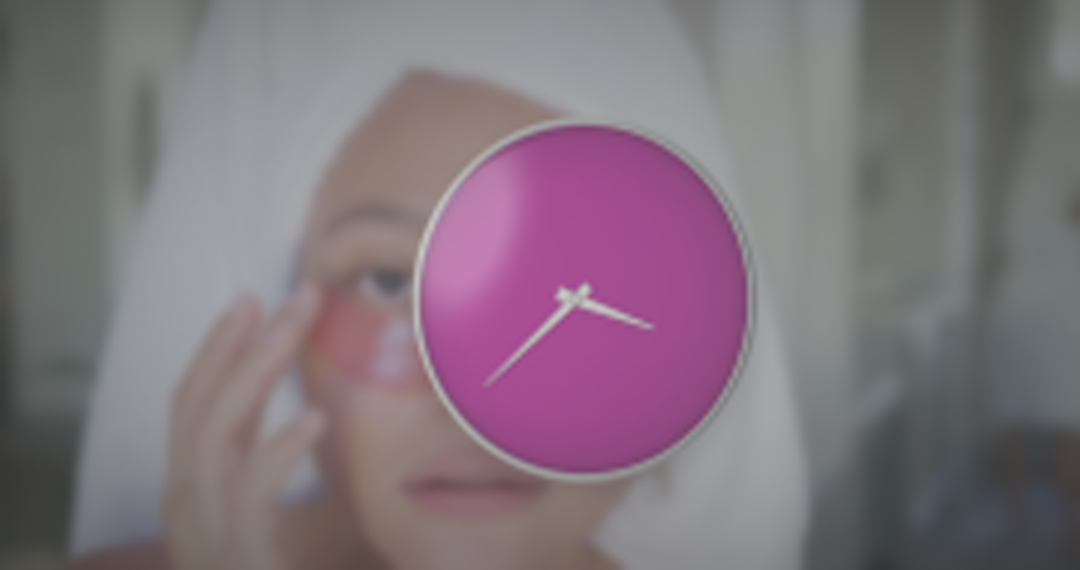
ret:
3,38
